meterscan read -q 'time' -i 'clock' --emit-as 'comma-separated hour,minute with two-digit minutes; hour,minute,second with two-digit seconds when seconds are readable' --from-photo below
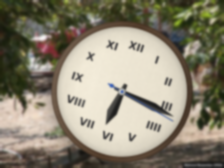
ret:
6,16,17
